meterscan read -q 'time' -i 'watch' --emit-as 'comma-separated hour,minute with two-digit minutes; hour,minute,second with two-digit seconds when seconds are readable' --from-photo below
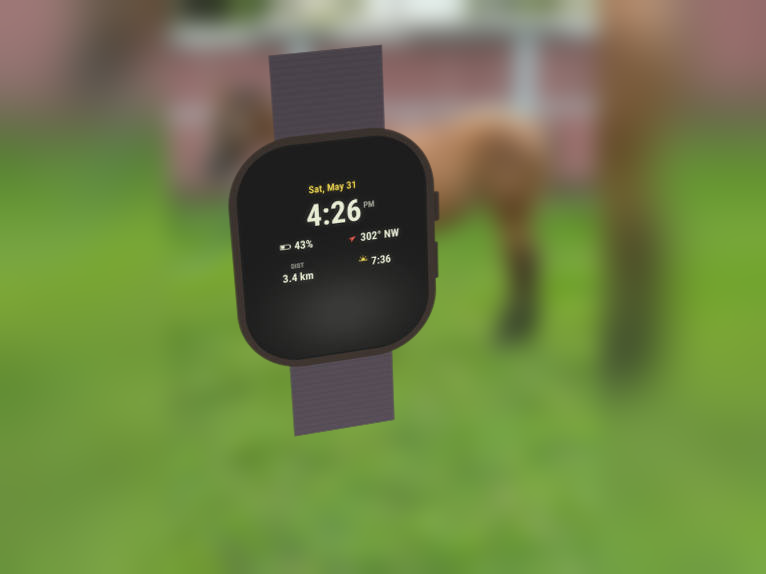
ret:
4,26
